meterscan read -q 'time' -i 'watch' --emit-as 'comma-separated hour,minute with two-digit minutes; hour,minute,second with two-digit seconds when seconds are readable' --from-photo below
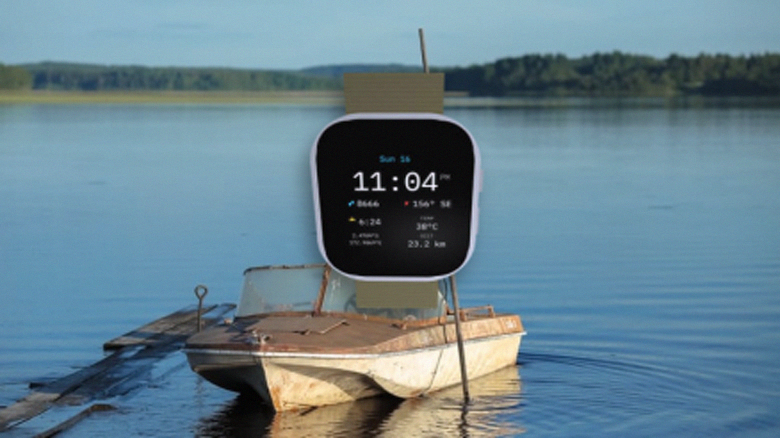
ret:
11,04
